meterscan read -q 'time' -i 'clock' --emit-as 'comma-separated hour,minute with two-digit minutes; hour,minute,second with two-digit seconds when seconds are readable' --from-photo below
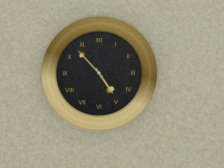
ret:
4,53
